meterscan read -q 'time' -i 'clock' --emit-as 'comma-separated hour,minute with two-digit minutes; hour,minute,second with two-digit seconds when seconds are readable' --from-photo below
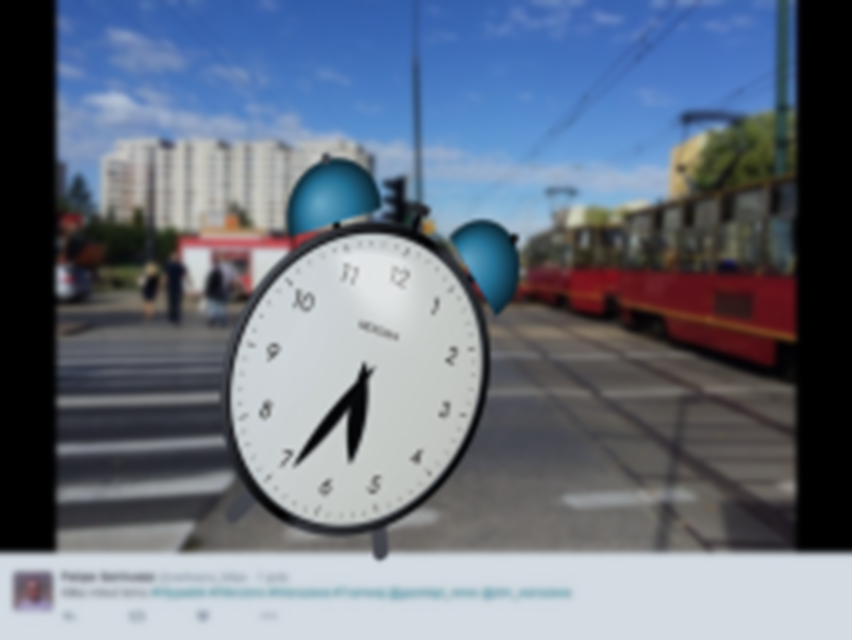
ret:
5,34
